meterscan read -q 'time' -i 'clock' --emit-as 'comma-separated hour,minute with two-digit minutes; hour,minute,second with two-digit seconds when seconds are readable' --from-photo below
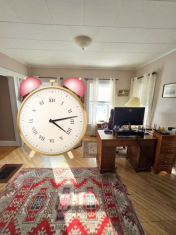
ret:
4,13
